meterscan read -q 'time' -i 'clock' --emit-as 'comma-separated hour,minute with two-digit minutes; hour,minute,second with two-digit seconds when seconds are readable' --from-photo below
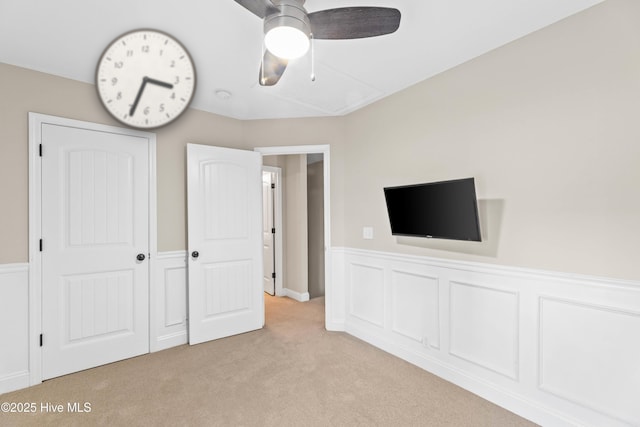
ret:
3,34
